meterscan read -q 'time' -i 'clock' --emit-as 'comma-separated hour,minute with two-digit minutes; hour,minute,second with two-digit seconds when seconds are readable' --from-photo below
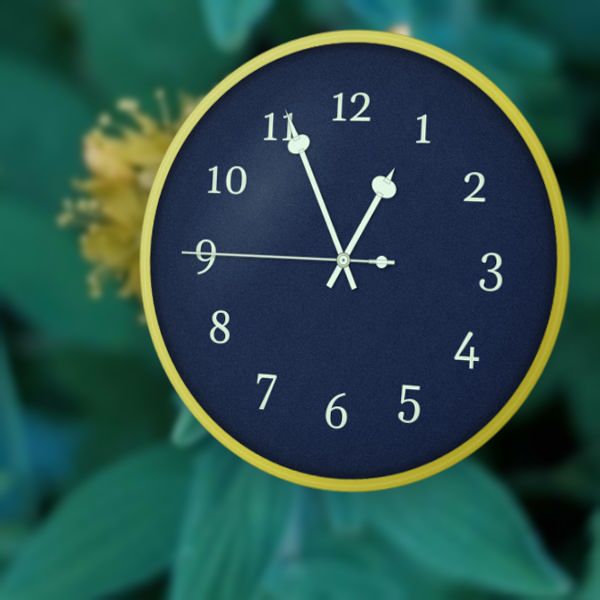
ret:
12,55,45
